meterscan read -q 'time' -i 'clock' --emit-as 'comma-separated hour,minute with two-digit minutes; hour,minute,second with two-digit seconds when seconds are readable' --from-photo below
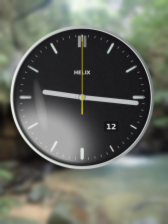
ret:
9,16,00
